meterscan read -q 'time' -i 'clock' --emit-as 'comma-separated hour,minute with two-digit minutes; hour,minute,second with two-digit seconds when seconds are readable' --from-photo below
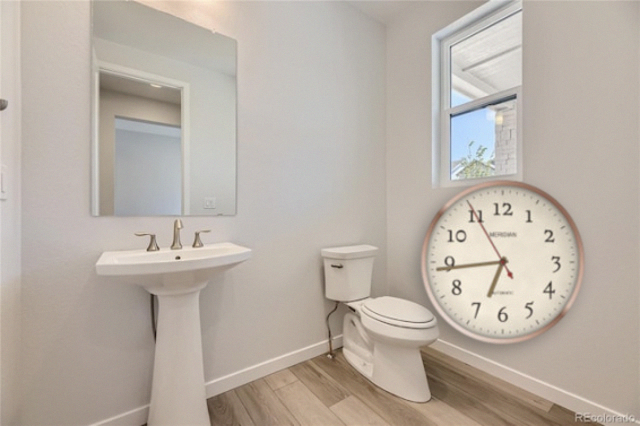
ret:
6,43,55
